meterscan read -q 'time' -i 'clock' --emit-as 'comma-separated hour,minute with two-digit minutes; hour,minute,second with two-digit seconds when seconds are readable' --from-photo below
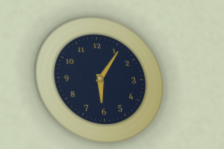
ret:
6,06
